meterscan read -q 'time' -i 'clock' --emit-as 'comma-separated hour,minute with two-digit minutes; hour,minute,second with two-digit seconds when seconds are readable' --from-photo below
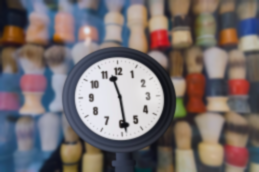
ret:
11,29
